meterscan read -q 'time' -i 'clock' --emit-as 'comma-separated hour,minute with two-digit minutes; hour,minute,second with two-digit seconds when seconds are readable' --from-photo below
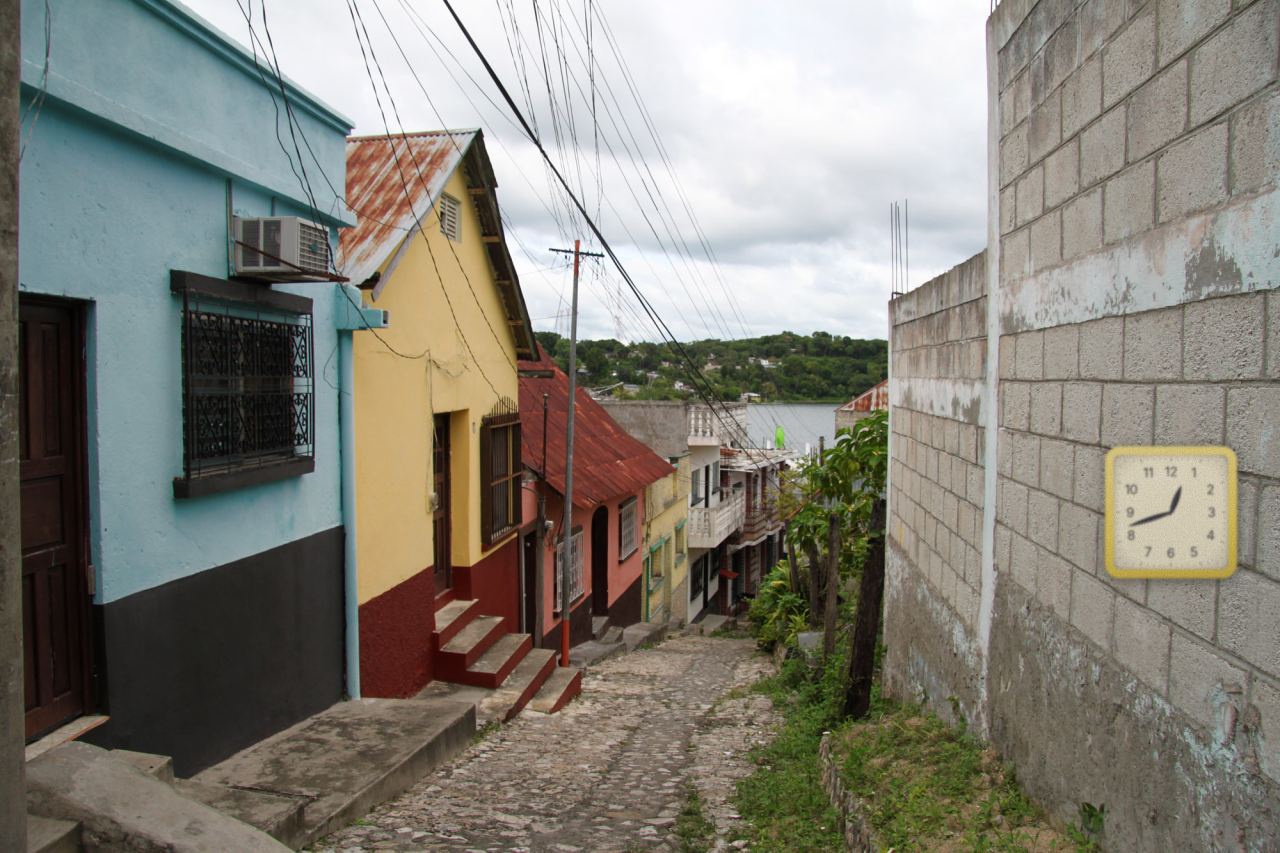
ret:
12,42
